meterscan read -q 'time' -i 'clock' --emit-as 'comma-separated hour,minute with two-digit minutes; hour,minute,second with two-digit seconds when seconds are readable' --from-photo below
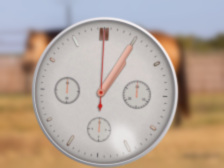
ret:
1,05
